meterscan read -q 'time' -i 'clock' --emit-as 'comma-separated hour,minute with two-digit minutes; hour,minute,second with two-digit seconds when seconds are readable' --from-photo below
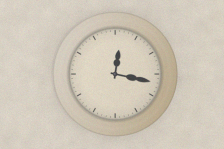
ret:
12,17
